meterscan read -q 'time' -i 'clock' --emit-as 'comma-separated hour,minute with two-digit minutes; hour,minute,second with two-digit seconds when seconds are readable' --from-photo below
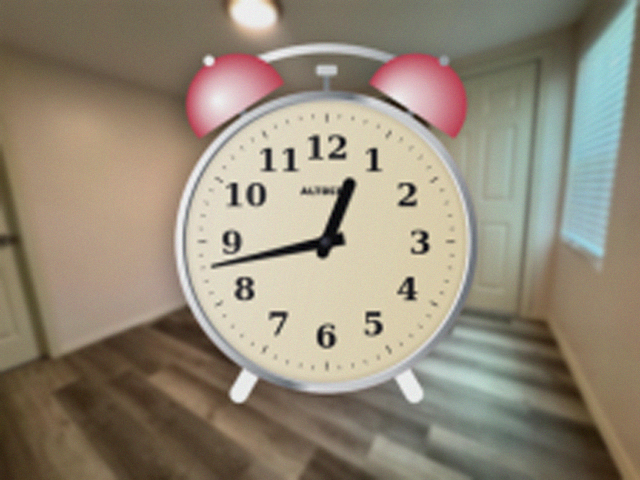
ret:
12,43
